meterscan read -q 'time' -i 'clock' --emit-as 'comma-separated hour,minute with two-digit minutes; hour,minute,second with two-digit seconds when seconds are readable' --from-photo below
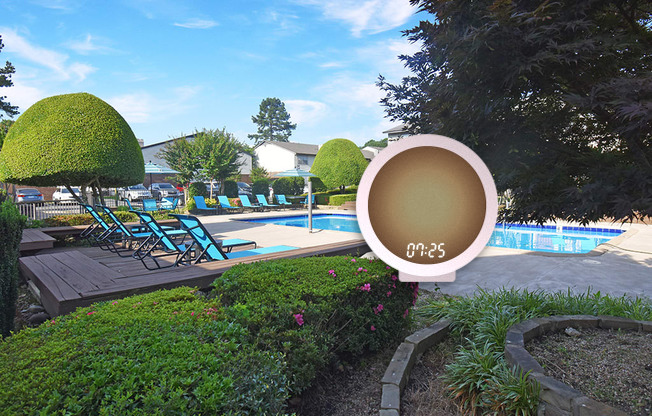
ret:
7,25
